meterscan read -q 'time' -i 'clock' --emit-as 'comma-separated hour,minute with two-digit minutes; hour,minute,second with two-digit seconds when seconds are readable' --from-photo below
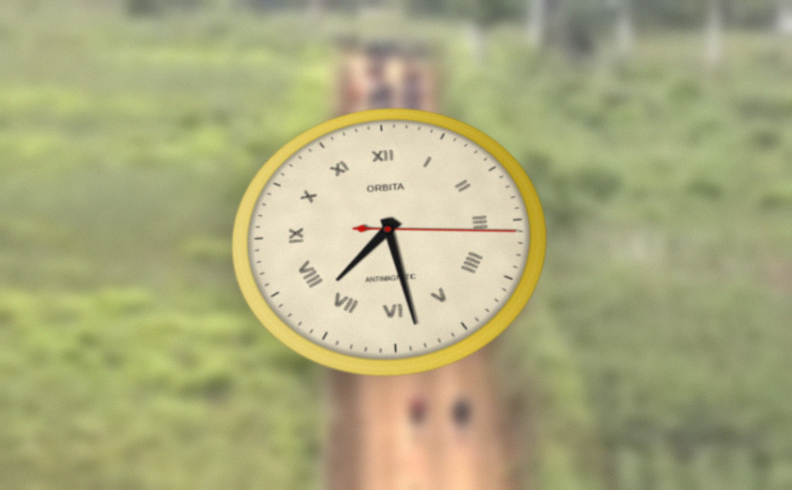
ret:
7,28,16
